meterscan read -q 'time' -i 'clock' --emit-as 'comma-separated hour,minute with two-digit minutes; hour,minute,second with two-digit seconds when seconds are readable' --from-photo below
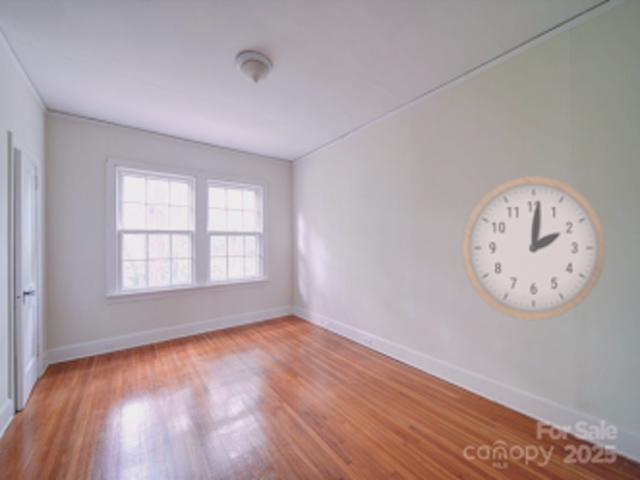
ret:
2,01
